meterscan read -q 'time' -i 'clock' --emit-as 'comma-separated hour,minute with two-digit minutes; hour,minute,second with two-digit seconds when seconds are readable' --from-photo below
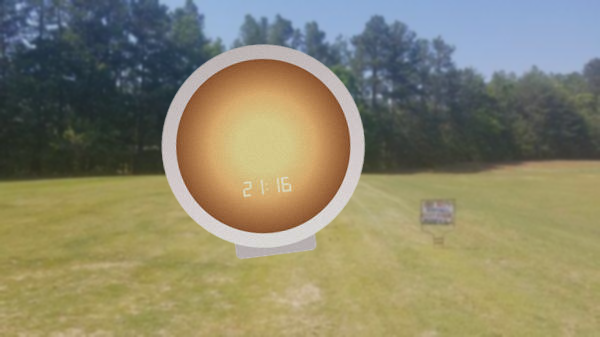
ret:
21,16
